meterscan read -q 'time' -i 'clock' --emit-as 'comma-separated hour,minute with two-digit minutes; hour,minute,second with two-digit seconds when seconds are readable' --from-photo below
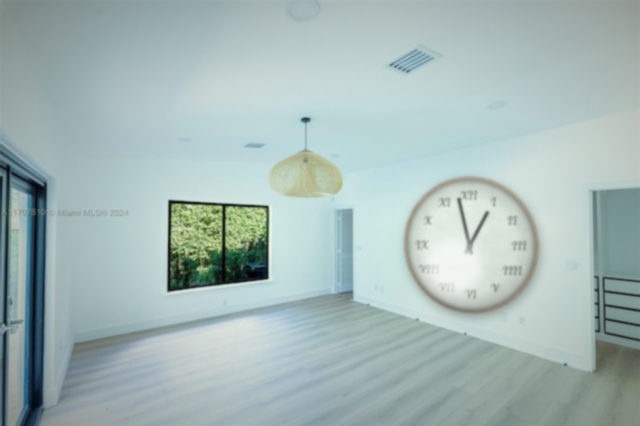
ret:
12,58
